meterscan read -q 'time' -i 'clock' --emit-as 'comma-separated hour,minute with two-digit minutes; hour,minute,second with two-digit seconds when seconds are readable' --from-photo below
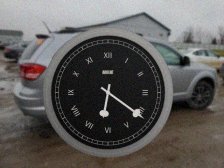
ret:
6,21
